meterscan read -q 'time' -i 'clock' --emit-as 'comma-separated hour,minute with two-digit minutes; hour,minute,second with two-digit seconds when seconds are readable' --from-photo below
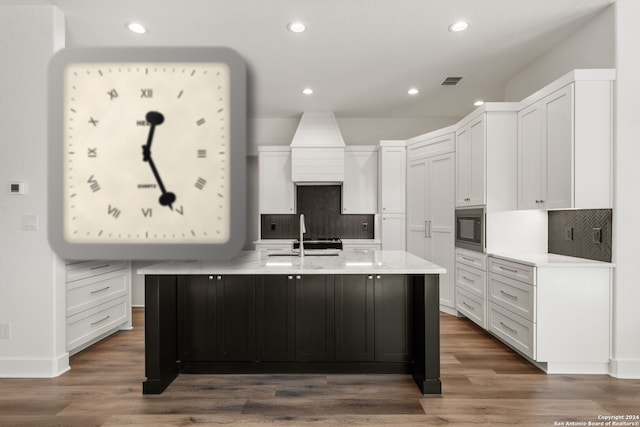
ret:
12,26
